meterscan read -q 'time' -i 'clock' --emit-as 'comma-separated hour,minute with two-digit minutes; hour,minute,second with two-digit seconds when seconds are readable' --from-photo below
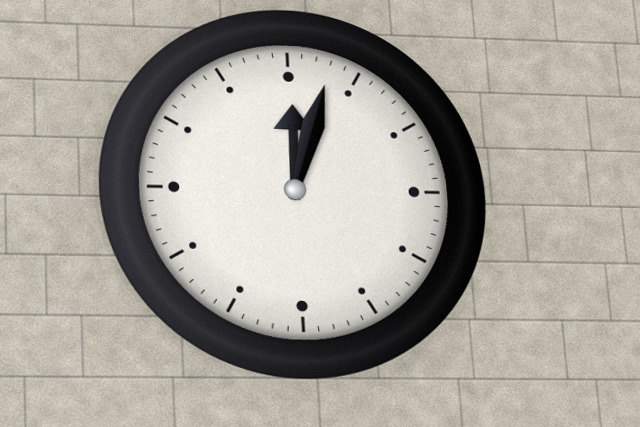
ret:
12,03
